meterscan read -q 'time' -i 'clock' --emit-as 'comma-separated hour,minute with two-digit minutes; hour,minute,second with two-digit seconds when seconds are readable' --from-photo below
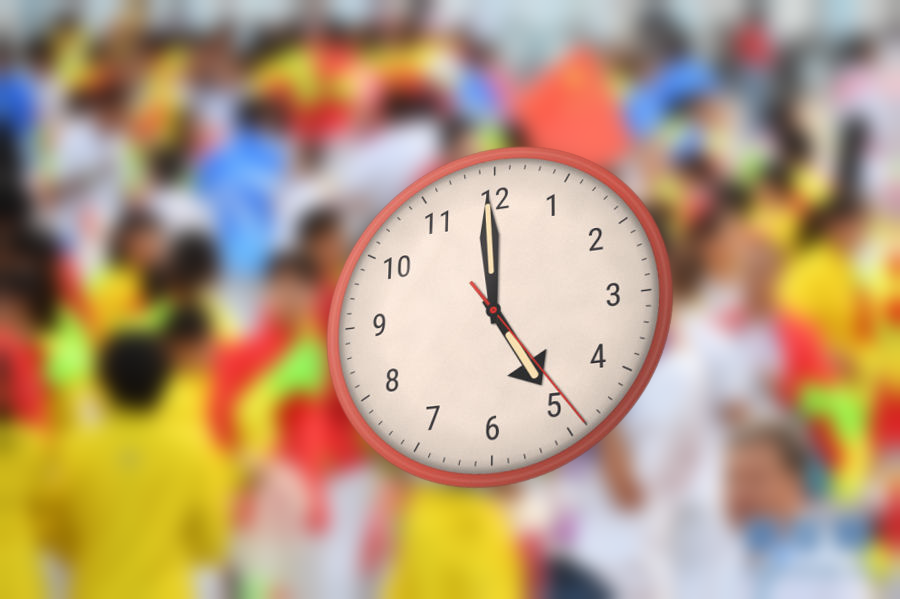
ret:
4,59,24
